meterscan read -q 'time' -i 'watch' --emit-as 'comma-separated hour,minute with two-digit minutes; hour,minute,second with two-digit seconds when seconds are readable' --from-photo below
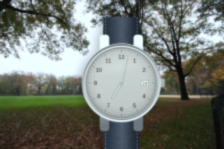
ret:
7,02
